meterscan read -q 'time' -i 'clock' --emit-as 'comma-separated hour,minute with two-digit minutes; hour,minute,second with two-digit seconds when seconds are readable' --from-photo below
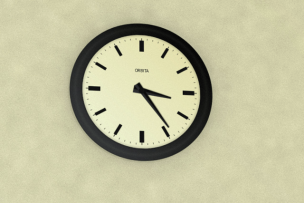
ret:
3,24
